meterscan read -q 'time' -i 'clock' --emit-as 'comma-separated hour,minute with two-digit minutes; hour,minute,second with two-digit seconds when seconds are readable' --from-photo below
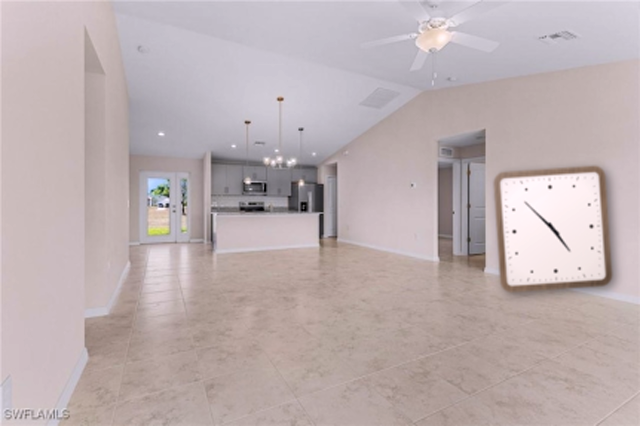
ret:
4,53
